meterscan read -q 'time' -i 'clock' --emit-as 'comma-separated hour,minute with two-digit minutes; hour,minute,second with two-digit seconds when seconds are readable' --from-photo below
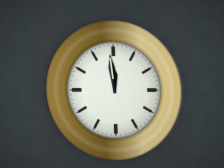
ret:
11,59
